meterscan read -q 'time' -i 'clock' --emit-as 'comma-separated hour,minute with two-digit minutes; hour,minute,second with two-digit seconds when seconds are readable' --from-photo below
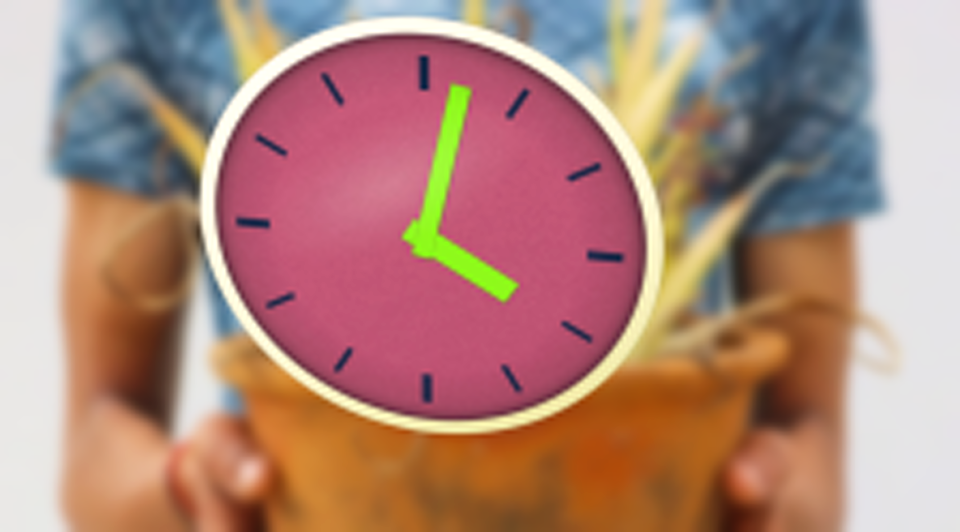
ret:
4,02
